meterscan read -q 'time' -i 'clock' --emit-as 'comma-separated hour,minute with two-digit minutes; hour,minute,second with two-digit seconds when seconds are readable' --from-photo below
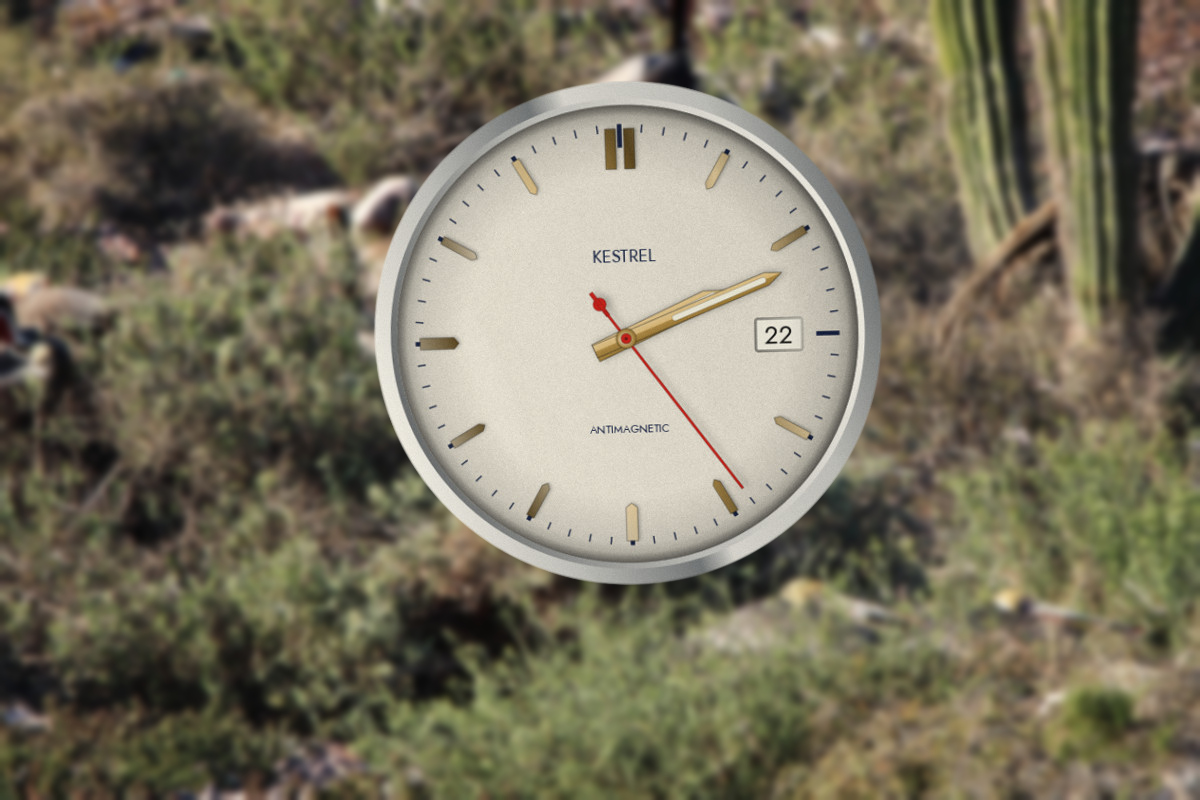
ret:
2,11,24
